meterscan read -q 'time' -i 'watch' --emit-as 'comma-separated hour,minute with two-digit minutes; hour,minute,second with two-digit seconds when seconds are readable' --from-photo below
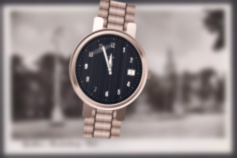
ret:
11,56
